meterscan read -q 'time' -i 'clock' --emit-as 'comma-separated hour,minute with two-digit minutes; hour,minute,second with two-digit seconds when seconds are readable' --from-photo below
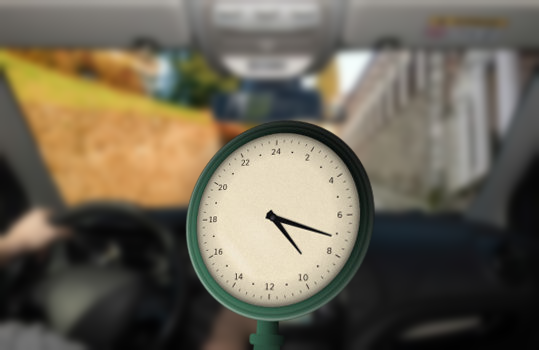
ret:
9,18
